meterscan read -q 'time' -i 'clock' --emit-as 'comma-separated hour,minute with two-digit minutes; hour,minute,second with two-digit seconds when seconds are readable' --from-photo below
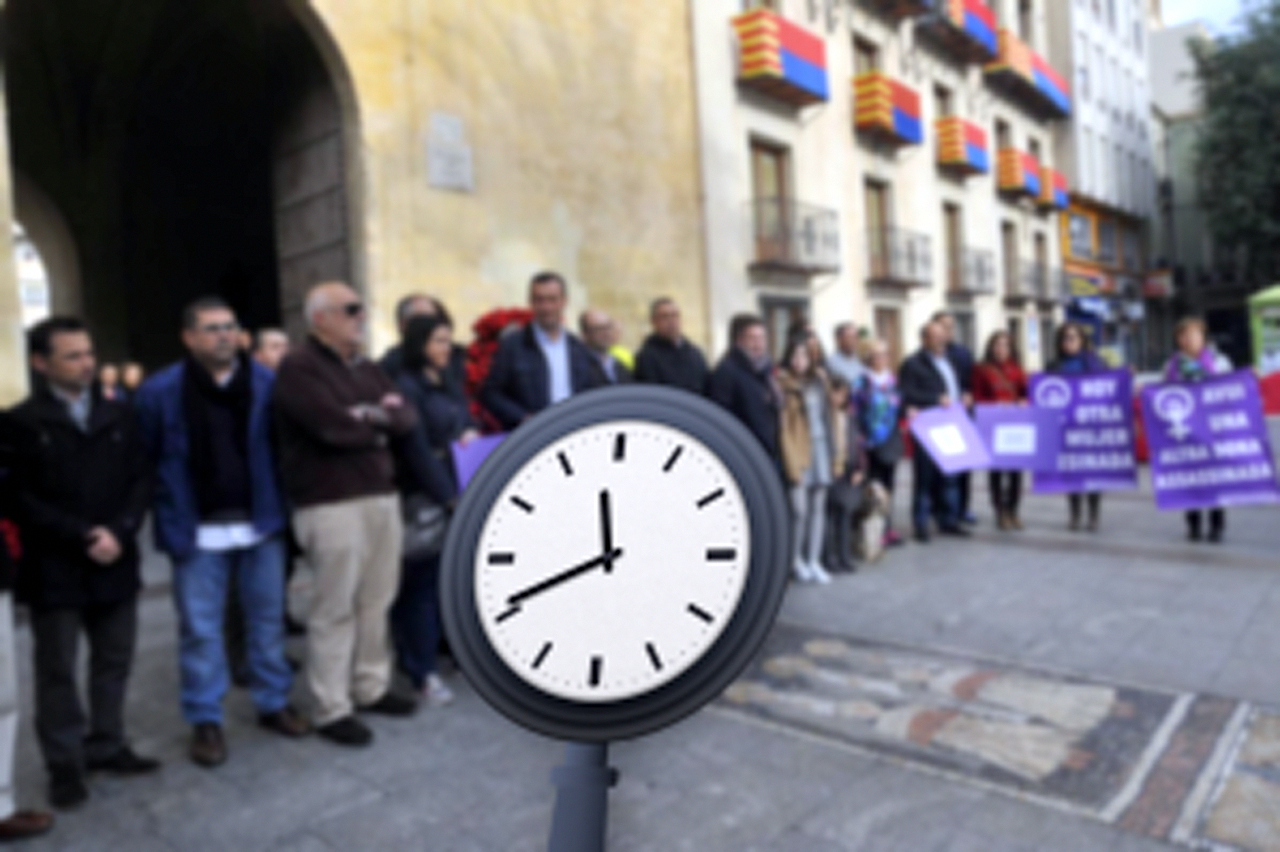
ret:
11,41
